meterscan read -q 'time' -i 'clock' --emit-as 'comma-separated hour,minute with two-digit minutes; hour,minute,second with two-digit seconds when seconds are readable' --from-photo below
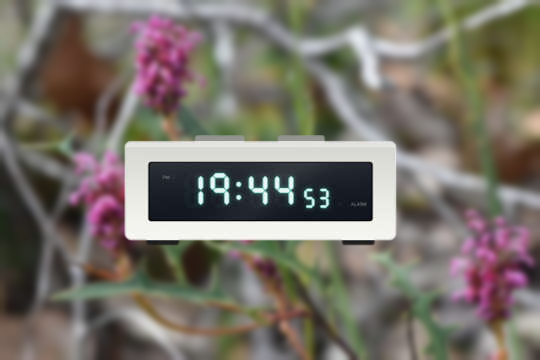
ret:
19,44,53
